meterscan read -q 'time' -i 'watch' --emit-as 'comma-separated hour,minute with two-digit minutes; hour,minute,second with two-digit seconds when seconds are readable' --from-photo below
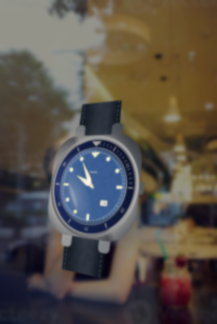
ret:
9,55
